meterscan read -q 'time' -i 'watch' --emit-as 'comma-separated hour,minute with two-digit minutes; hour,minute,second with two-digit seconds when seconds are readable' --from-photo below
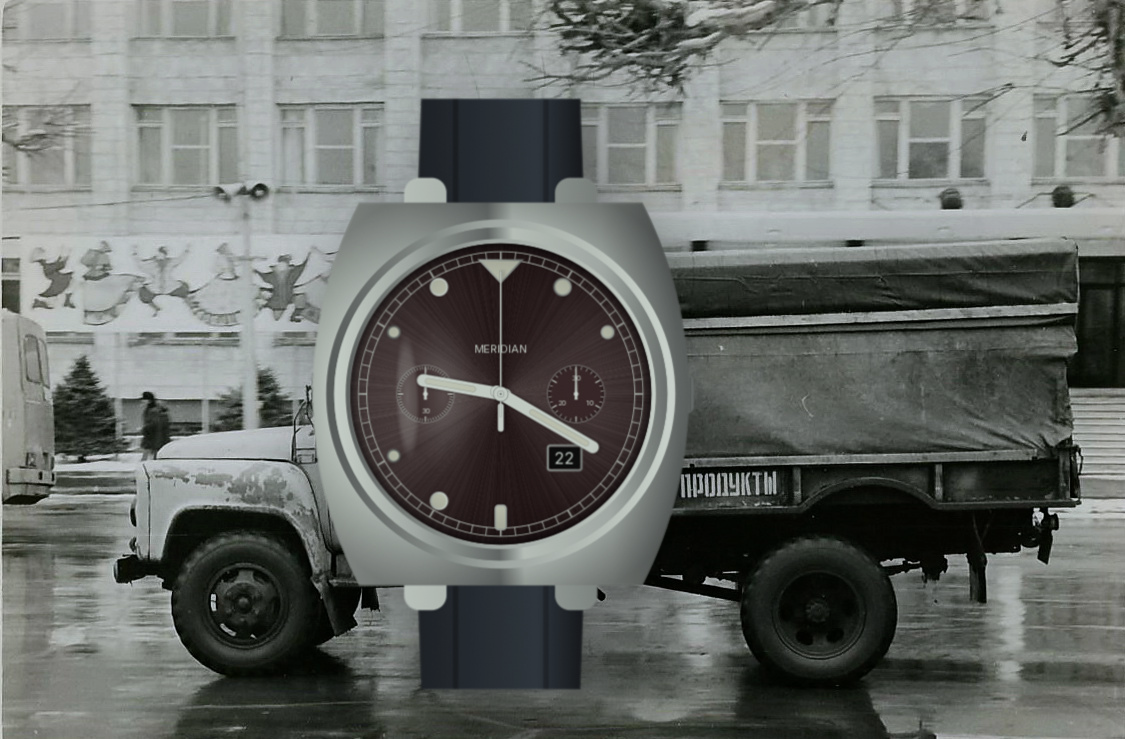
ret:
9,20
